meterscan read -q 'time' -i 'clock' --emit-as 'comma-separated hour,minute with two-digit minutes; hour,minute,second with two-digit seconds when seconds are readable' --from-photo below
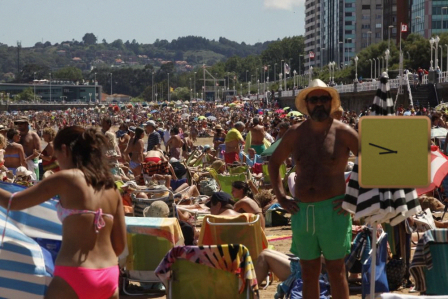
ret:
8,48
